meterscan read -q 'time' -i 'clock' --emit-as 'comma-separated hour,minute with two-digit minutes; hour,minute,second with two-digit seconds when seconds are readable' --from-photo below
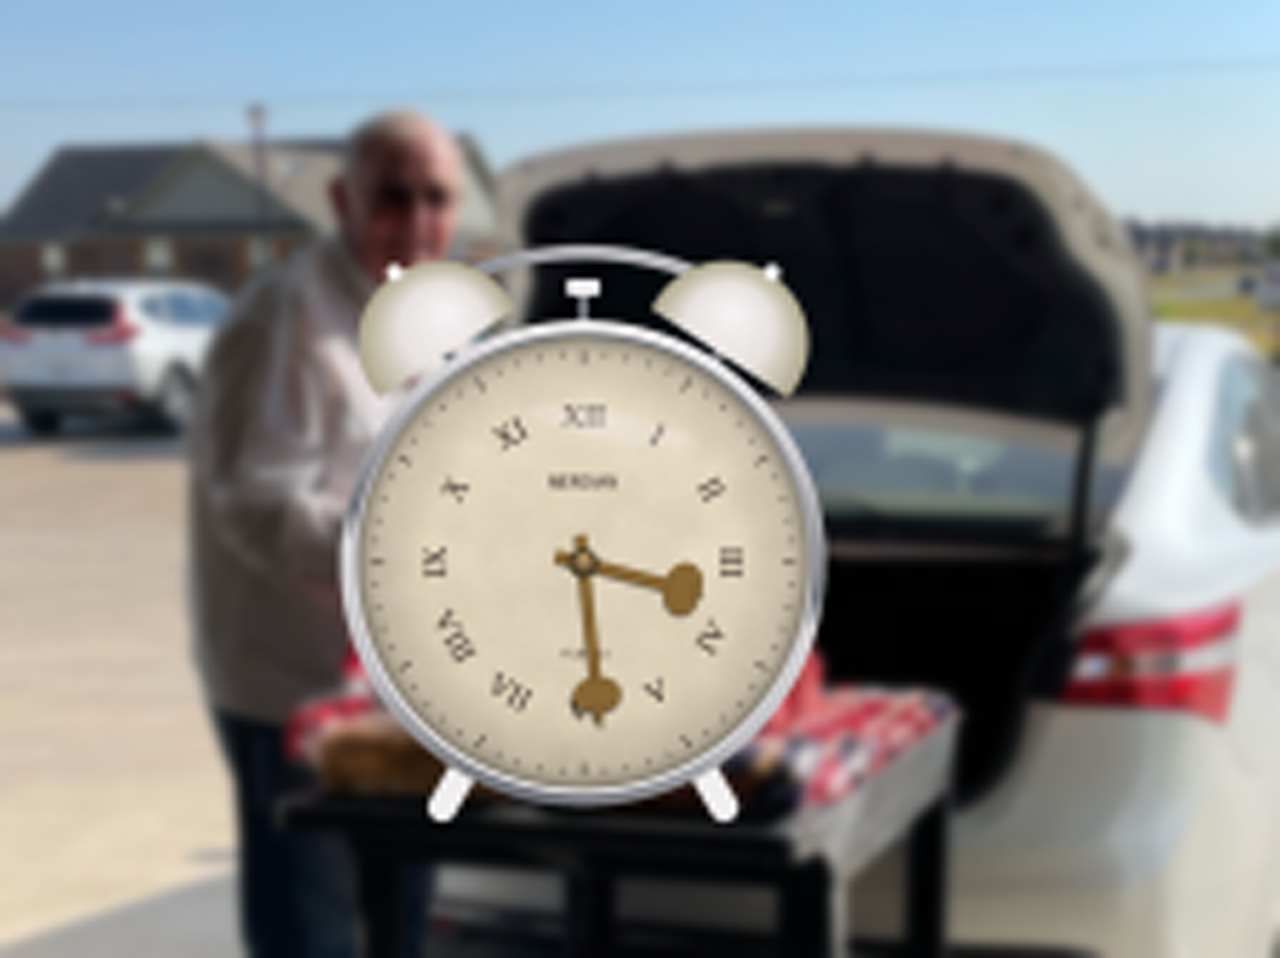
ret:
3,29
